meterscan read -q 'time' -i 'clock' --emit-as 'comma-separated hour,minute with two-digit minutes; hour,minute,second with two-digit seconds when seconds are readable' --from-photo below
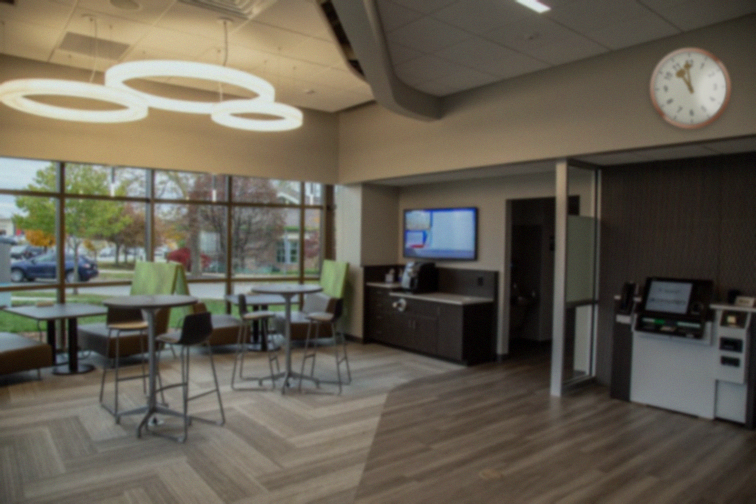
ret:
10,59
